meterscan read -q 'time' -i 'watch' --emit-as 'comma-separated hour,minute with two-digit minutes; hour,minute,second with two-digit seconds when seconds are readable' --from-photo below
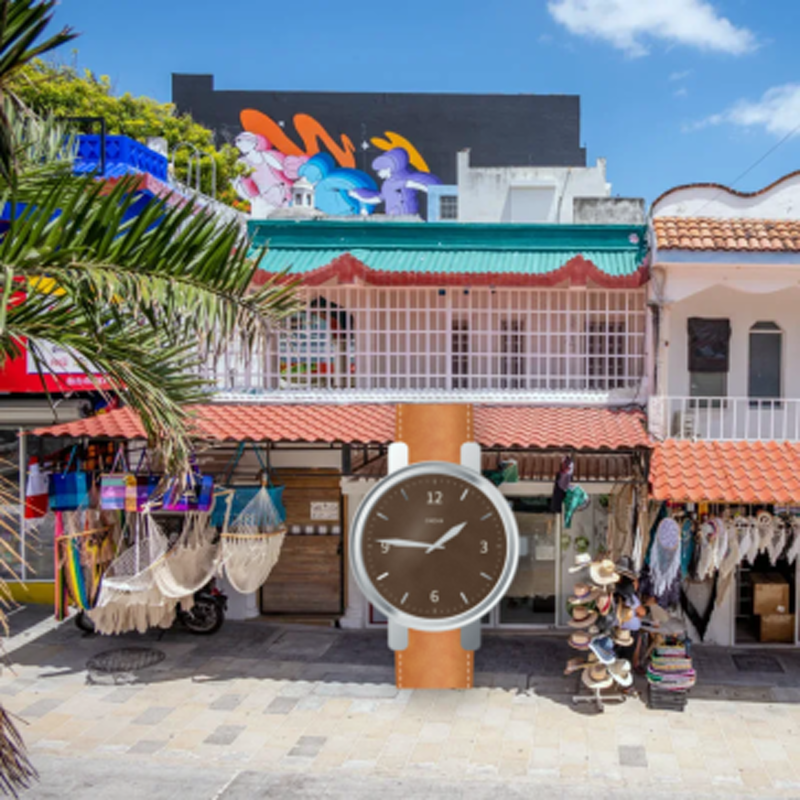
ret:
1,46
